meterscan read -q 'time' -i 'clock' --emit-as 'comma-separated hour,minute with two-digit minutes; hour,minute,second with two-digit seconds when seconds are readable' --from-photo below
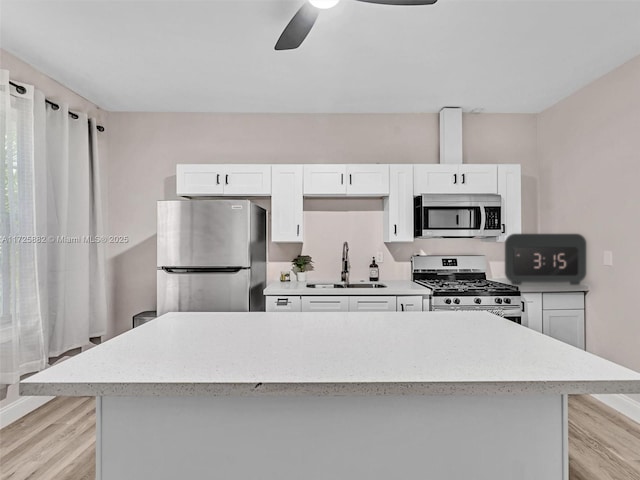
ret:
3,15
